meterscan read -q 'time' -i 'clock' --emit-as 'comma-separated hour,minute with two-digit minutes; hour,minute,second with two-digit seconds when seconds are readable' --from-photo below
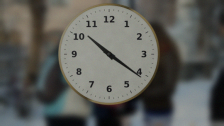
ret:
10,21
